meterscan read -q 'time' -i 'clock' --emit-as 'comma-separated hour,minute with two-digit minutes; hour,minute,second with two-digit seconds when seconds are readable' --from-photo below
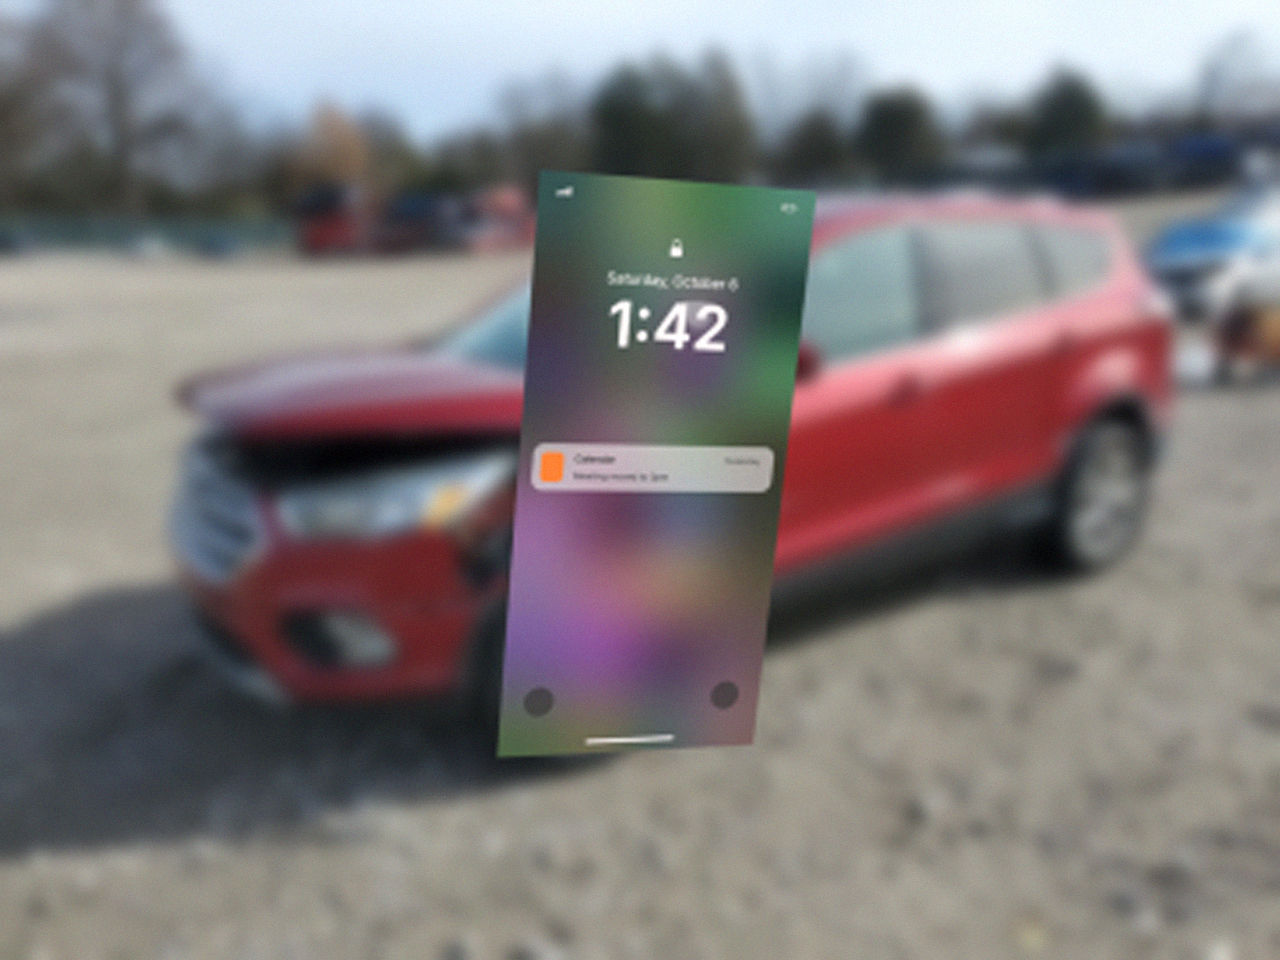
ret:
1,42
